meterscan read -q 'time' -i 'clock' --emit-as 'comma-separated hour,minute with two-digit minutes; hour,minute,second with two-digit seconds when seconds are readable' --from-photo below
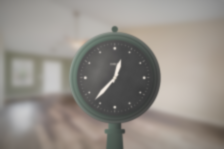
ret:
12,37
